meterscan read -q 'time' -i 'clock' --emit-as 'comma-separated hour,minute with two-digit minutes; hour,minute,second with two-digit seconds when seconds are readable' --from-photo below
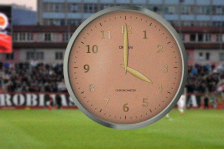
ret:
4,00
